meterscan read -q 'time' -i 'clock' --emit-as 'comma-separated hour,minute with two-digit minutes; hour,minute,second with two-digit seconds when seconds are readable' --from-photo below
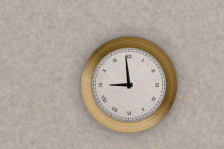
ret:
8,59
